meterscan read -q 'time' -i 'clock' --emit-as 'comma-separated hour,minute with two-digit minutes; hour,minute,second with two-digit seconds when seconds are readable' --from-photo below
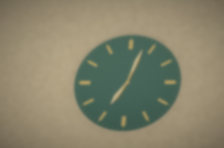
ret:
7,03
